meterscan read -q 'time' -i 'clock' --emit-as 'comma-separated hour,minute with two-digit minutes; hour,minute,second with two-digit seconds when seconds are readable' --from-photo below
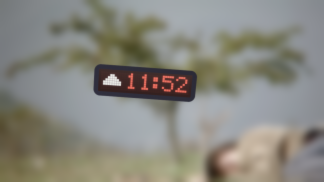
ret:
11,52
